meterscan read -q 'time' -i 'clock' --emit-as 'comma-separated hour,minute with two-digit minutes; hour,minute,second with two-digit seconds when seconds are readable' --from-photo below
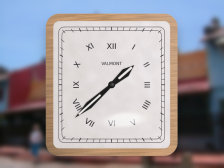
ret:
1,38
